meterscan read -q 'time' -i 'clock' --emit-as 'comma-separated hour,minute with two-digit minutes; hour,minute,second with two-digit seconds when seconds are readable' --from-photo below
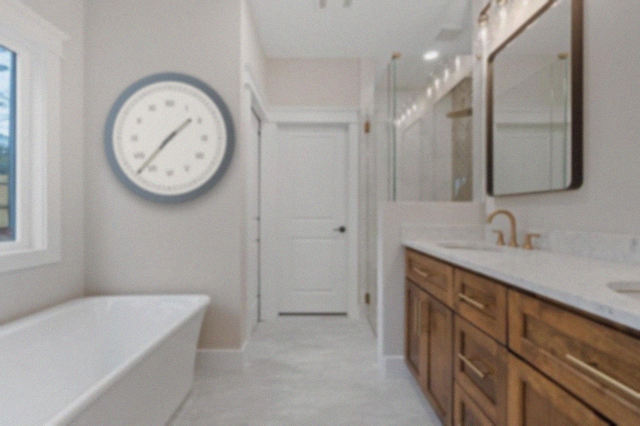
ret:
1,37
